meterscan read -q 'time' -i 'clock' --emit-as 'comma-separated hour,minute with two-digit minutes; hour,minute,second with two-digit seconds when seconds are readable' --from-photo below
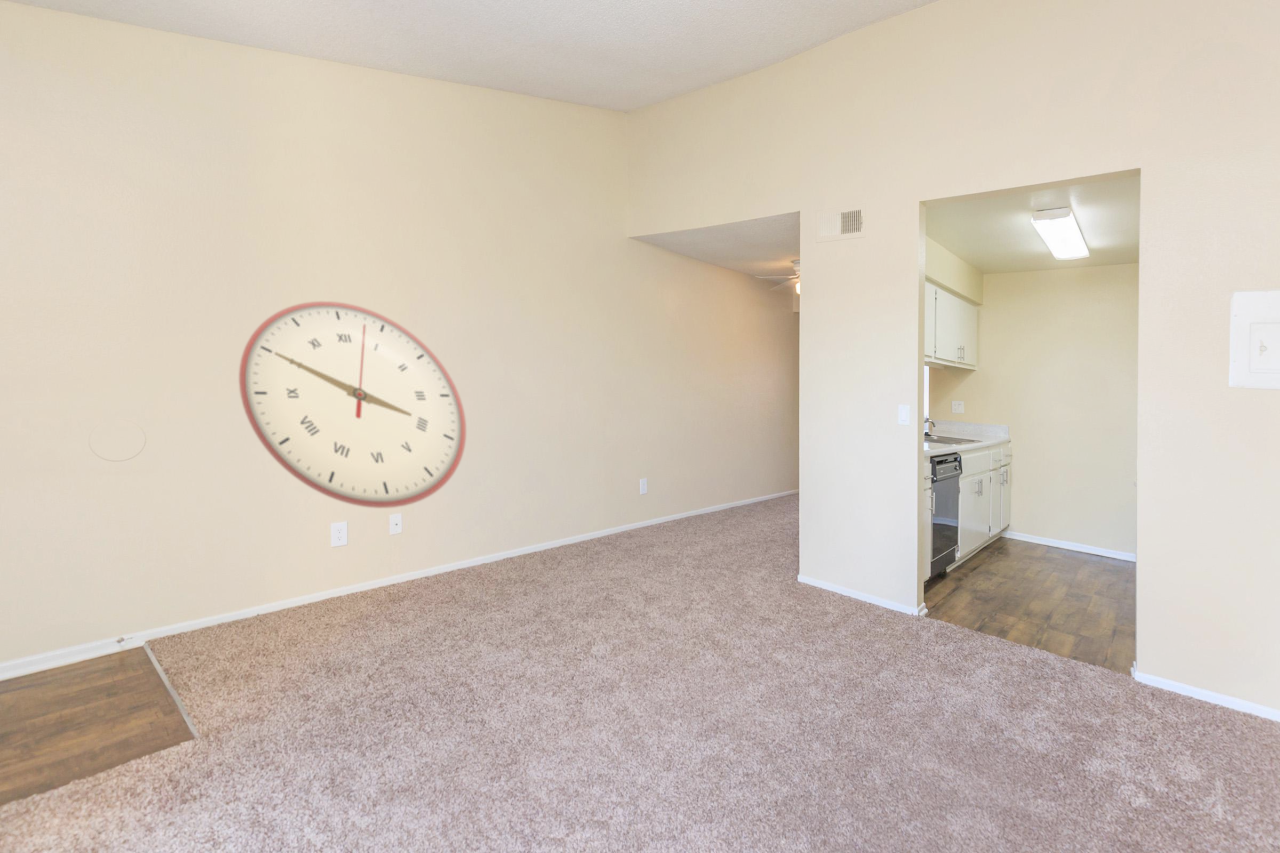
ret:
3,50,03
